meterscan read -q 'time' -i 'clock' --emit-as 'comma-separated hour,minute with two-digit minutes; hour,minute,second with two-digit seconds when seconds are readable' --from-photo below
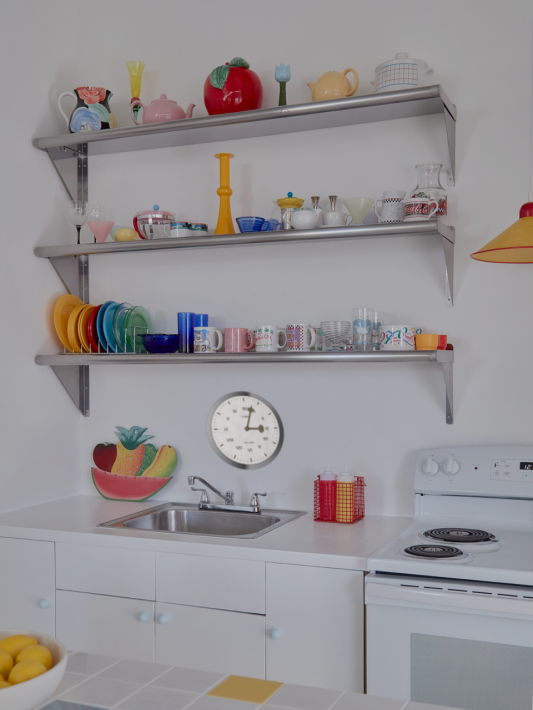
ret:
3,03
